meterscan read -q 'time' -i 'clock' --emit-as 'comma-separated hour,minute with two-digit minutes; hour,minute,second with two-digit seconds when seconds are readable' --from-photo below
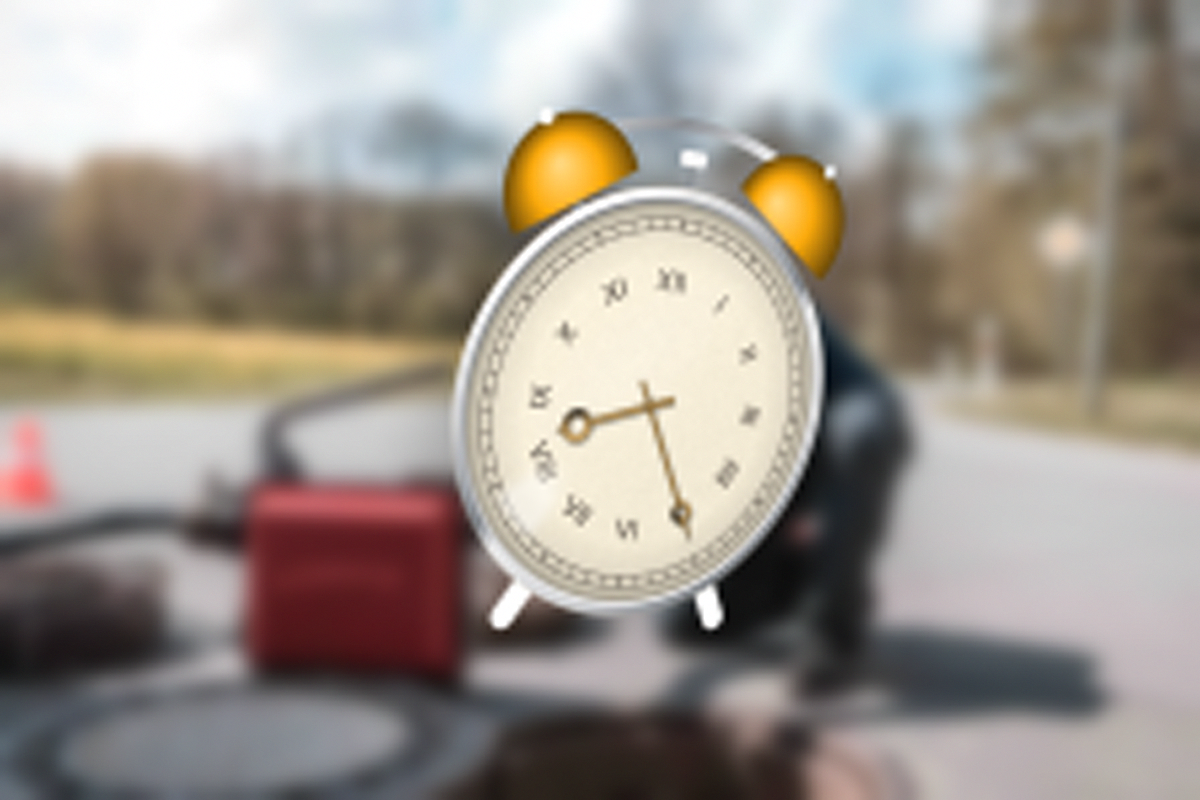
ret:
8,25
